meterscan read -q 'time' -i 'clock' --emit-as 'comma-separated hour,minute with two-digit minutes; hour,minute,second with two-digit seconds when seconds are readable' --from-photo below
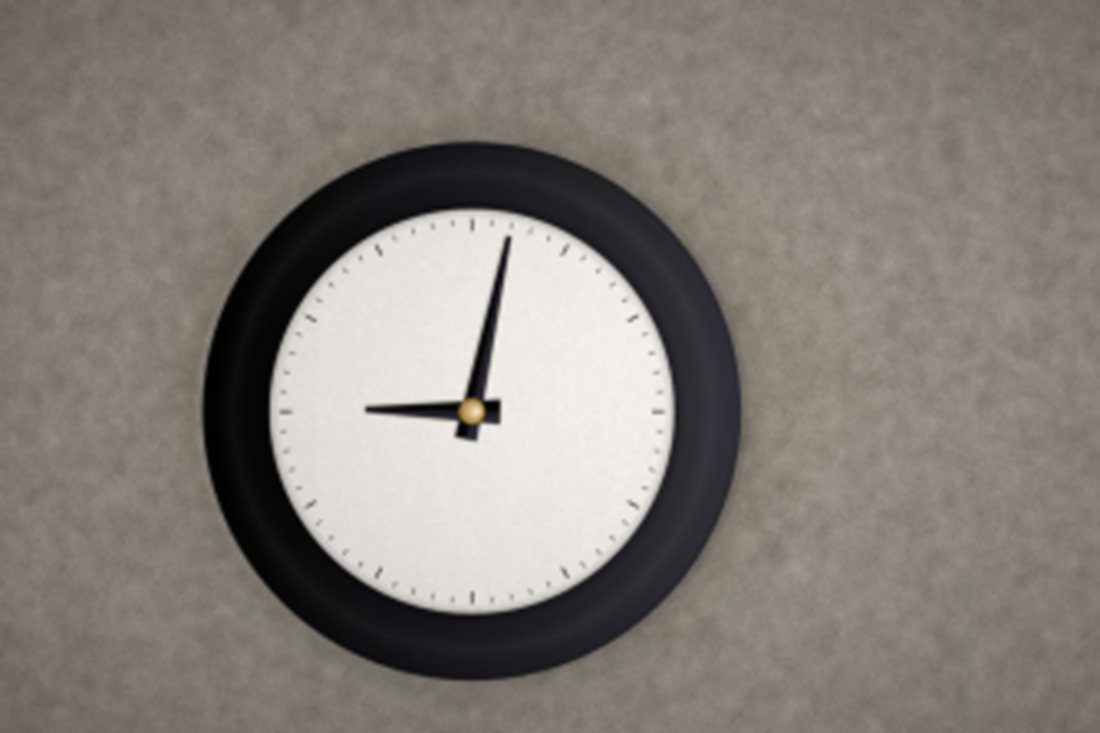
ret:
9,02
